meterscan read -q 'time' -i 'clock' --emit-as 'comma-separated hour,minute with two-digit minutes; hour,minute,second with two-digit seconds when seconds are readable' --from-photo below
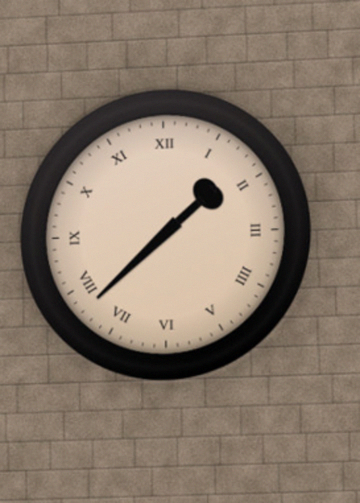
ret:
1,38
